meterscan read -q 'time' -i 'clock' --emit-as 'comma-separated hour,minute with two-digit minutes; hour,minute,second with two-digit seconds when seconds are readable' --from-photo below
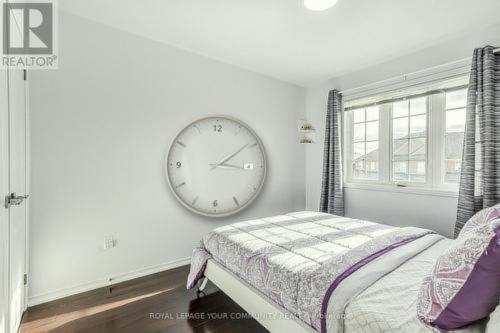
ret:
3,09
